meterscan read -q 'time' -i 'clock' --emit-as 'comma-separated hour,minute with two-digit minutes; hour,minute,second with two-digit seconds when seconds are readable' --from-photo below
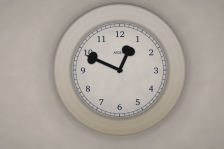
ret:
12,49
